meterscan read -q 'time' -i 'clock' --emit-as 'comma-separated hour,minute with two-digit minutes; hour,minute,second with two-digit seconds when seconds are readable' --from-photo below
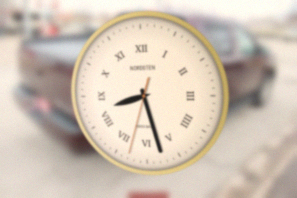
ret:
8,27,33
